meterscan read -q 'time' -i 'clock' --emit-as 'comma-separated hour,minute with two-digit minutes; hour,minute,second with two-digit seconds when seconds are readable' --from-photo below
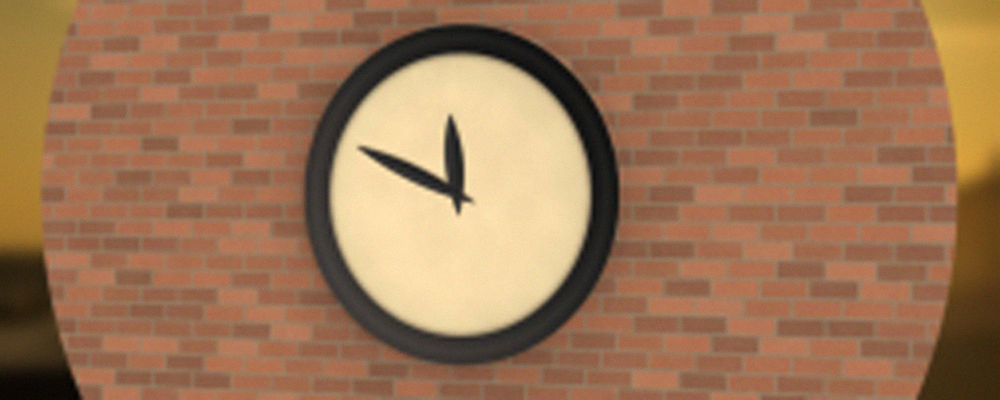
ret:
11,49
